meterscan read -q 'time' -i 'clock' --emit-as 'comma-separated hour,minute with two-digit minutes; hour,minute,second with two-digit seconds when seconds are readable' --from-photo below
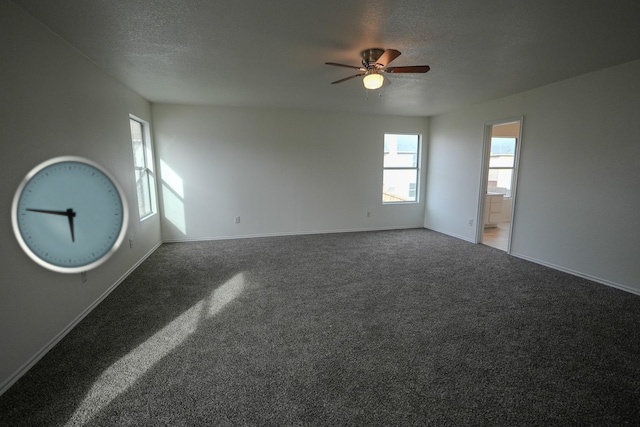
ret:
5,46
